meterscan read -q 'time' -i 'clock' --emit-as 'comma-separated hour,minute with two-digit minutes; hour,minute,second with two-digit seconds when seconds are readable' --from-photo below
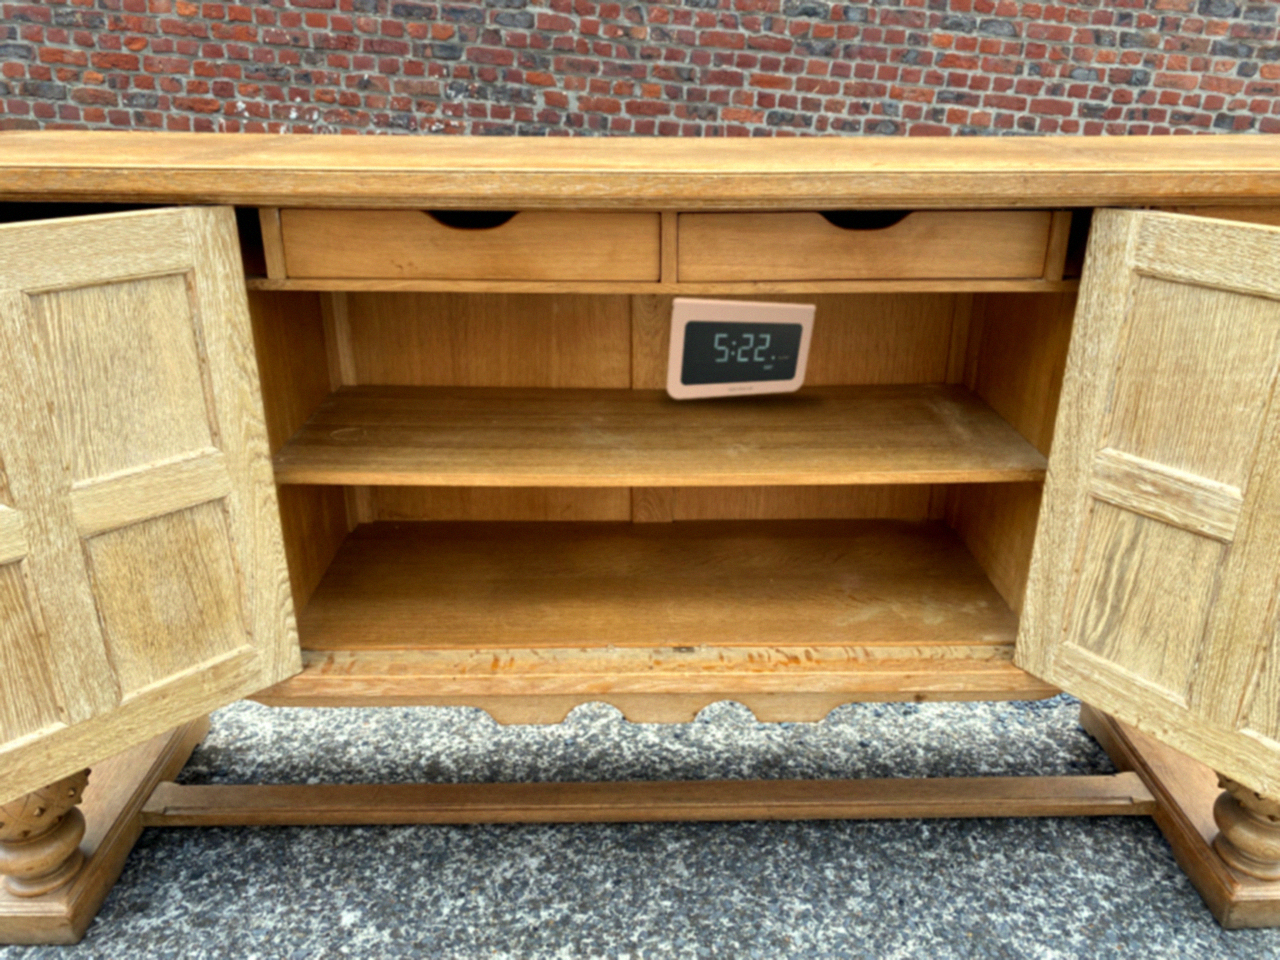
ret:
5,22
